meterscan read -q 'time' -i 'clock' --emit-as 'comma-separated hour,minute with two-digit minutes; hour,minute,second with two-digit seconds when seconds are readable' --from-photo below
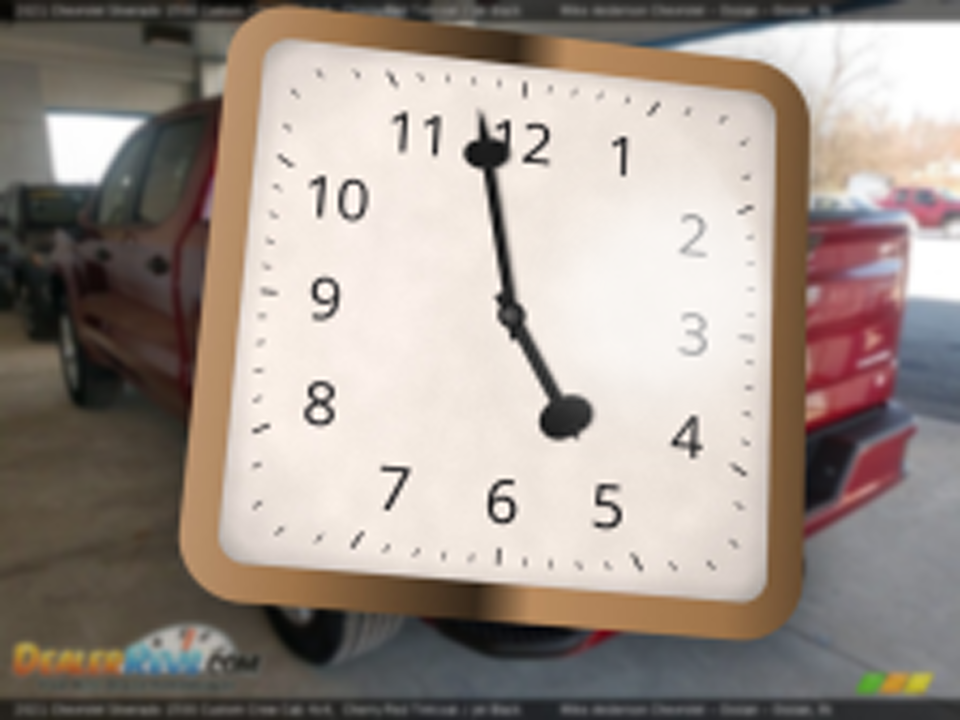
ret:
4,58
